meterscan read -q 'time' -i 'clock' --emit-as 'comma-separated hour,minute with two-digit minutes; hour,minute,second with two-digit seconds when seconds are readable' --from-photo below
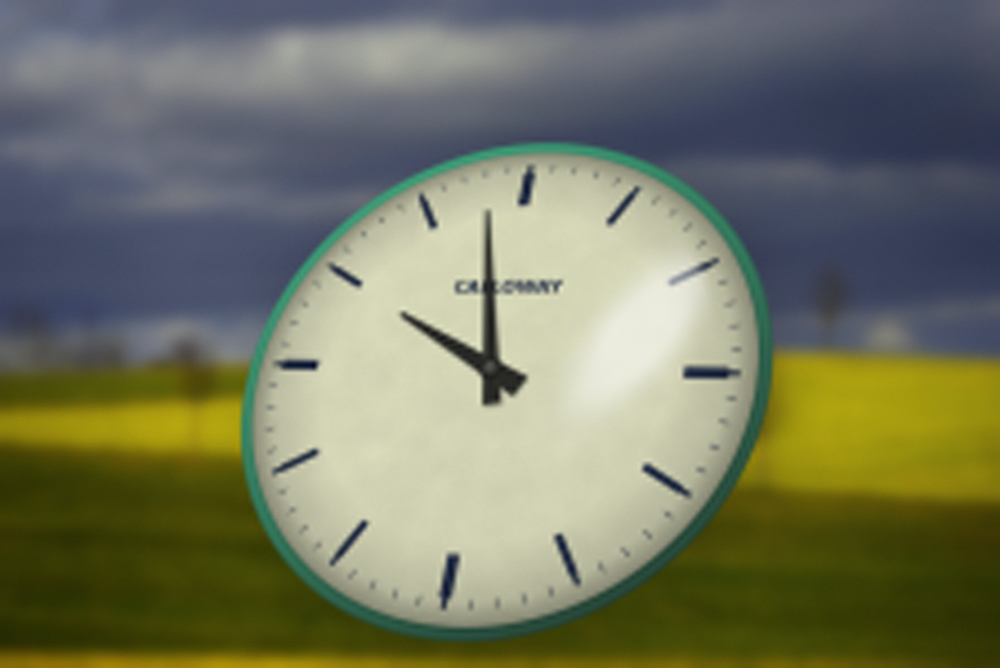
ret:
9,58
